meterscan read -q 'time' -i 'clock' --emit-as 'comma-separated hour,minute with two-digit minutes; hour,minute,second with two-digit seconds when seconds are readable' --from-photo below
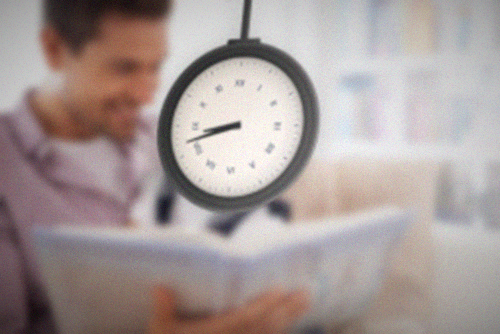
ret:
8,42
